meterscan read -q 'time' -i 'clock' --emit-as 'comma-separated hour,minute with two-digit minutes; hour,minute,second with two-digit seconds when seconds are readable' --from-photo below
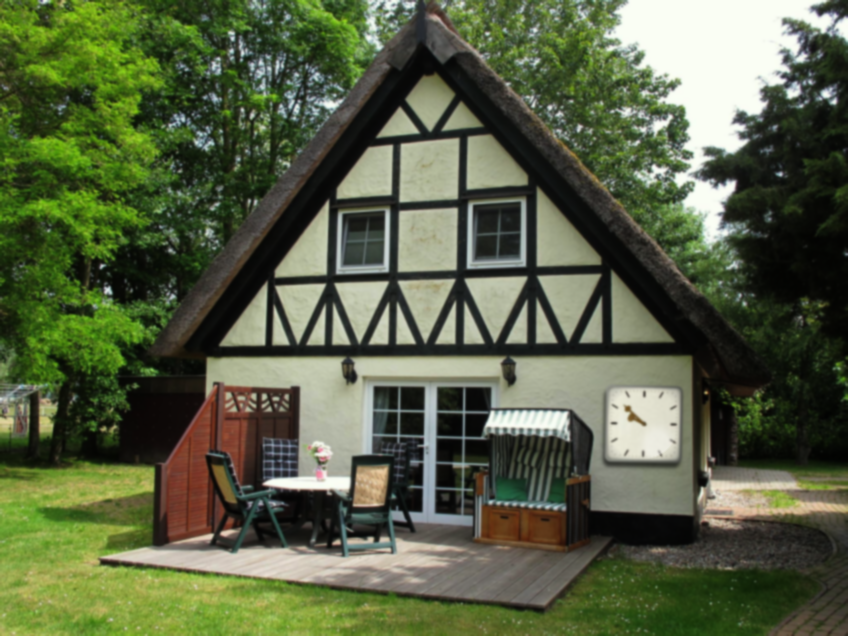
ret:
9,52
